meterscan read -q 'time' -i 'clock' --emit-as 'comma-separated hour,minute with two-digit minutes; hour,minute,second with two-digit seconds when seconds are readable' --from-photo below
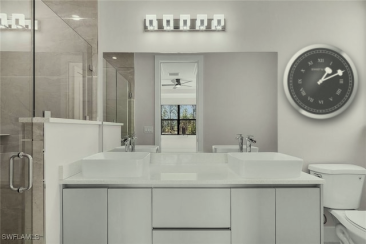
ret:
1,11
